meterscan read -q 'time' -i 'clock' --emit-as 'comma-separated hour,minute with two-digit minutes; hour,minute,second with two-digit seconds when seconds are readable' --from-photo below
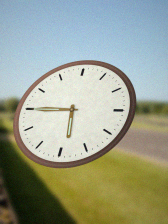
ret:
5,45
